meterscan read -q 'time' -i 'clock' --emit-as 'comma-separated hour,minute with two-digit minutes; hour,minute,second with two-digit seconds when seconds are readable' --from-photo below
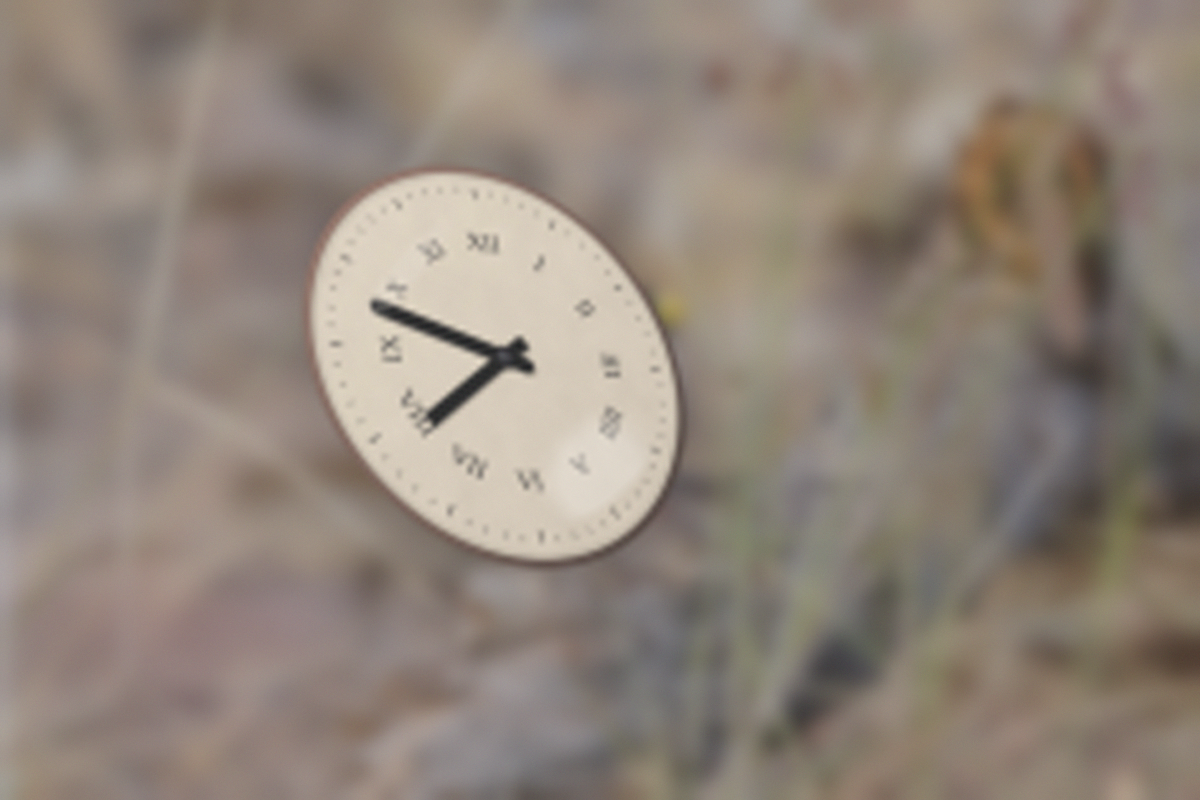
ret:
7,48
